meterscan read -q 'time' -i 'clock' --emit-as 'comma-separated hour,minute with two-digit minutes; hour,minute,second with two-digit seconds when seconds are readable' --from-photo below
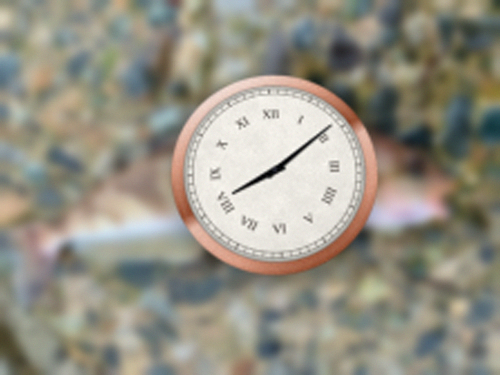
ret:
8,09
